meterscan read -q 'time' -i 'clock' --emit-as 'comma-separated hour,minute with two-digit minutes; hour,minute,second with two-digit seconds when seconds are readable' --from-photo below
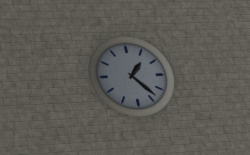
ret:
1,23
